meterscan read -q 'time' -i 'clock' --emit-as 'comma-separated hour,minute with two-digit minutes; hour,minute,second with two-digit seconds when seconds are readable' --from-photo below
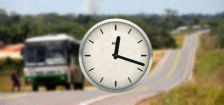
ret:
12,18
